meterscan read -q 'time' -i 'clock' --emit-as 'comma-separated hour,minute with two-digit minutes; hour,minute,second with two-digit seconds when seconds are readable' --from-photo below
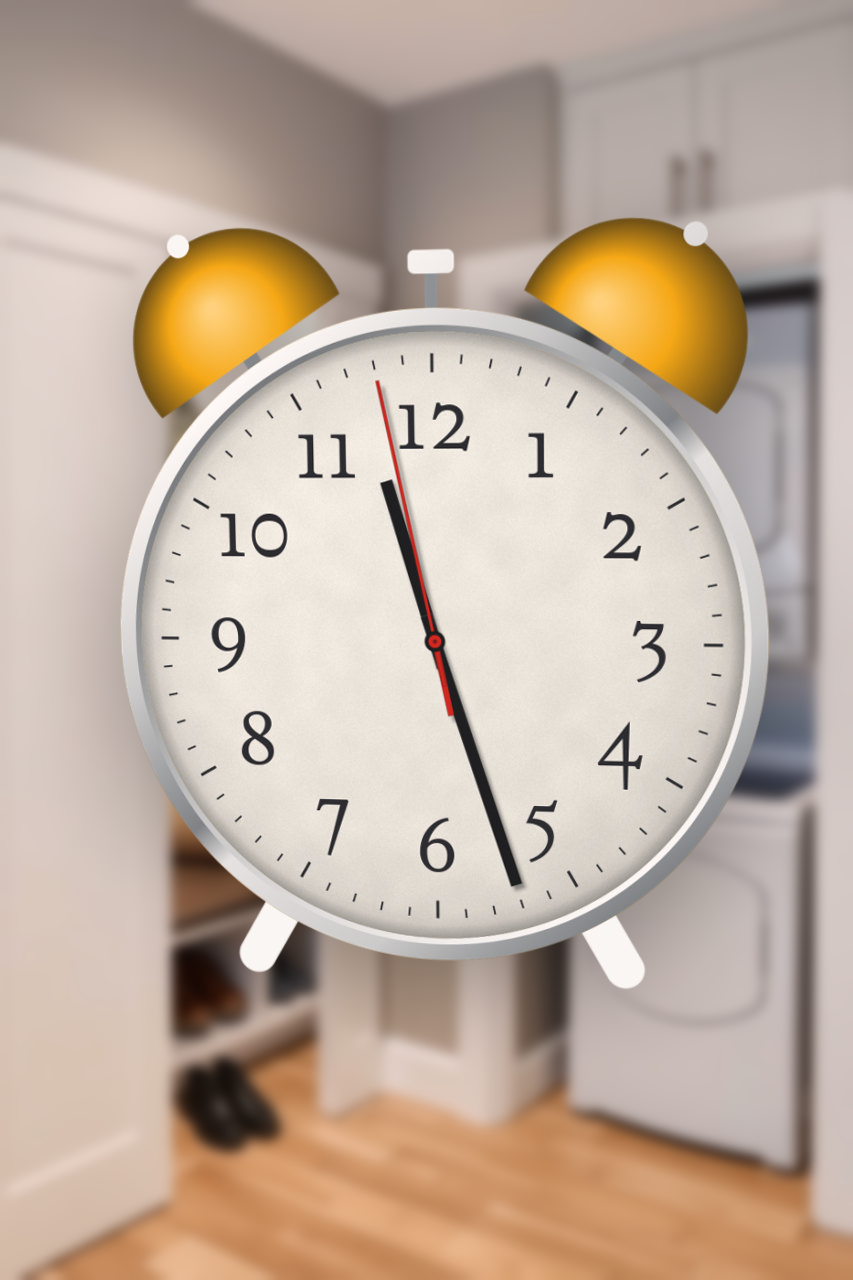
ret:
11,26,58
